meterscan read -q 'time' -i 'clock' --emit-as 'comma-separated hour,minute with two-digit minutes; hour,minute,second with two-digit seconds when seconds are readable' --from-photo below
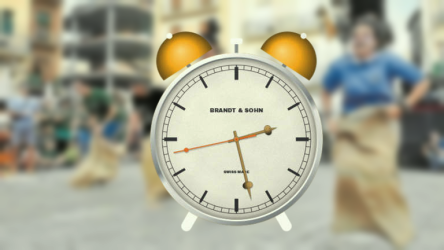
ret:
2,27,43
